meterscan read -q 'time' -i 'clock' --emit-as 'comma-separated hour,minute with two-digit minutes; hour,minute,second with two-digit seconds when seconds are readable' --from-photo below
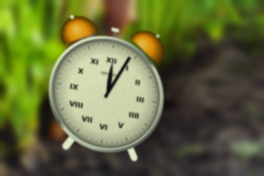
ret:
12,04
